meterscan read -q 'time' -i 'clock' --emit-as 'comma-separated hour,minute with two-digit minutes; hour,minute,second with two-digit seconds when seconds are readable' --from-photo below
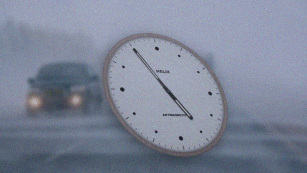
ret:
4,55
